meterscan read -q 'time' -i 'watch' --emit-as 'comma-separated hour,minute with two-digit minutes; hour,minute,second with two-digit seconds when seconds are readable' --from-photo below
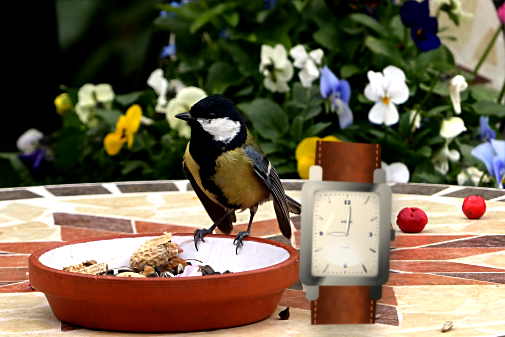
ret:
9,01
